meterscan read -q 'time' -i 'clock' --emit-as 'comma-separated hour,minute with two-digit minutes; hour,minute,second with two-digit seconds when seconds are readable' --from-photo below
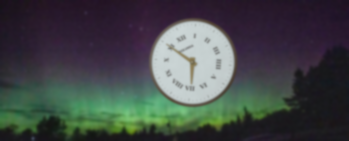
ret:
6,55
